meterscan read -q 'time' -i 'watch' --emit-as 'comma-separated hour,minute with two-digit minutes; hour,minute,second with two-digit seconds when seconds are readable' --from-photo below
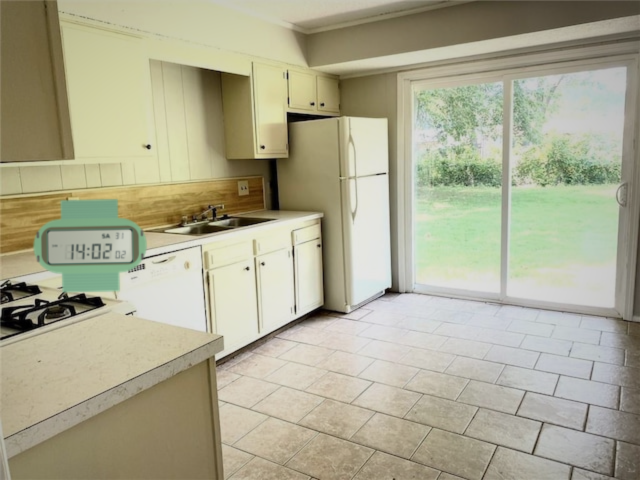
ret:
14,02
